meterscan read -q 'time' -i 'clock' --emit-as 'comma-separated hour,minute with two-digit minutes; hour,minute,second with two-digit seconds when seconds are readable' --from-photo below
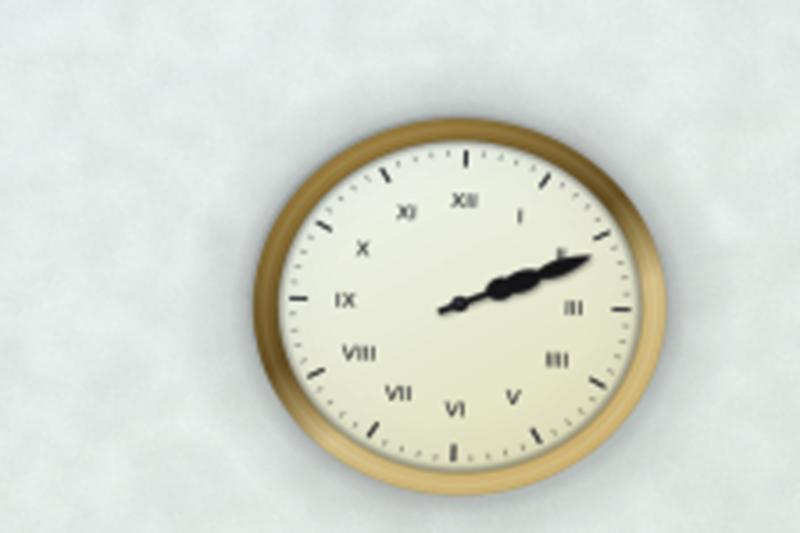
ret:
2,11
